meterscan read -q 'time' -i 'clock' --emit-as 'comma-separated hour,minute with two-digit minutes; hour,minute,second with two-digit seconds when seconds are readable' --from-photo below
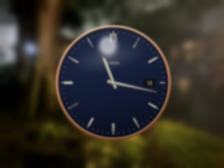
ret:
11,17
